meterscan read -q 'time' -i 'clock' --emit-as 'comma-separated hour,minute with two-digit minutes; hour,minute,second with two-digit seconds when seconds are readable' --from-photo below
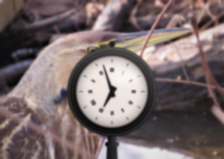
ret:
6,57
